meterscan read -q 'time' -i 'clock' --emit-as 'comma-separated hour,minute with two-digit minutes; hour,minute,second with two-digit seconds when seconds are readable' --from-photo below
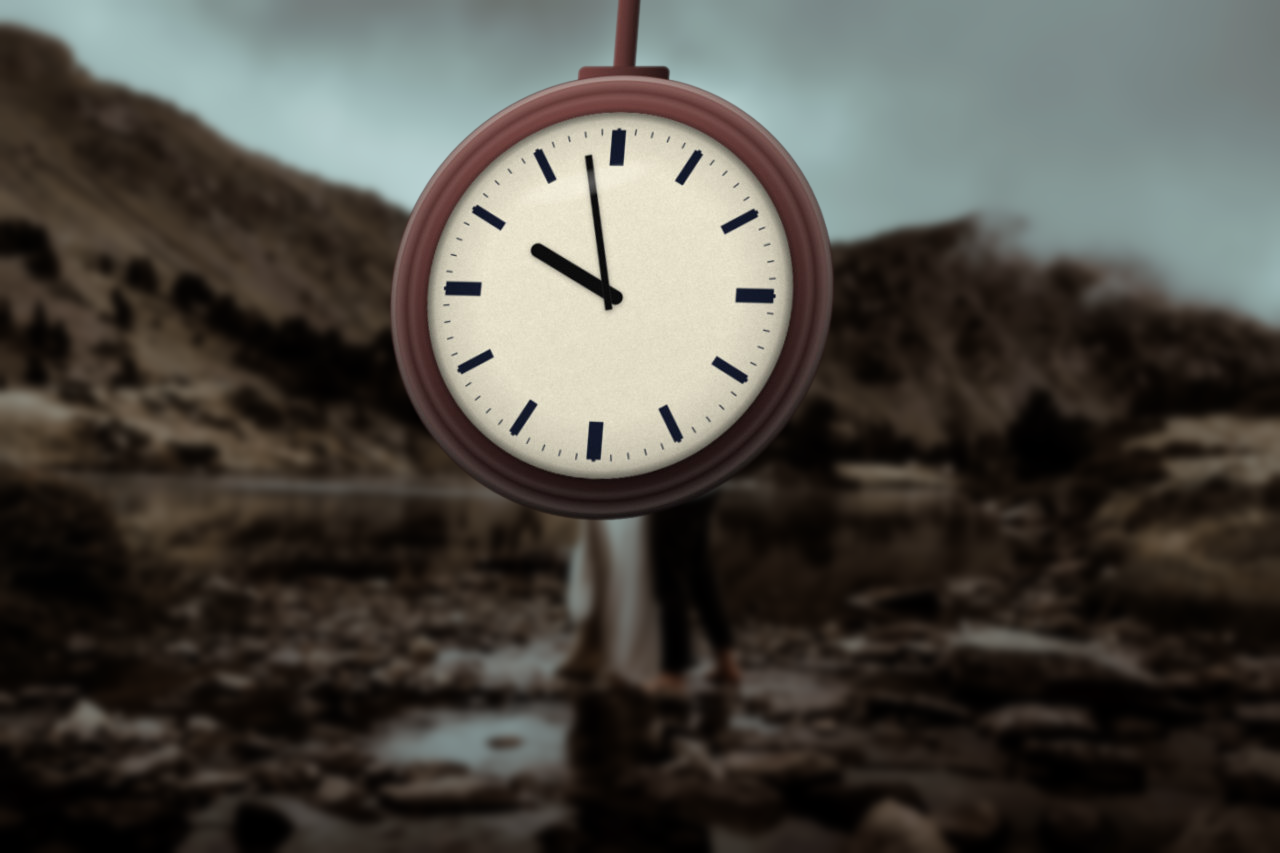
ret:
9,58
